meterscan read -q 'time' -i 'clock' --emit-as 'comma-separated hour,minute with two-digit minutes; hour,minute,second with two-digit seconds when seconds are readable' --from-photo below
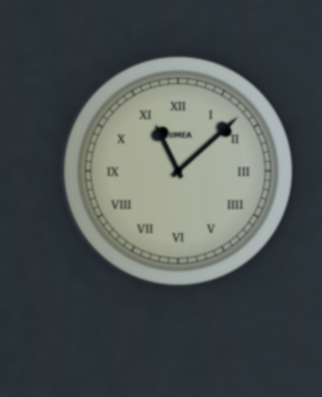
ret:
11,08
